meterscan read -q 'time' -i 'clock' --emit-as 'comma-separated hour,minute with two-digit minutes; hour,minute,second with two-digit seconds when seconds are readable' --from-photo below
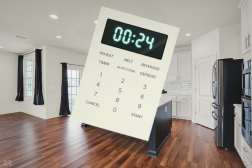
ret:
0,24
